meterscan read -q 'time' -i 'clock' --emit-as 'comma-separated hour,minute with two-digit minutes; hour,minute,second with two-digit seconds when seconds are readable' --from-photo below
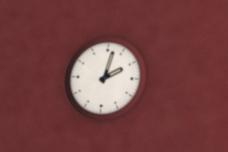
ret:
2,02
